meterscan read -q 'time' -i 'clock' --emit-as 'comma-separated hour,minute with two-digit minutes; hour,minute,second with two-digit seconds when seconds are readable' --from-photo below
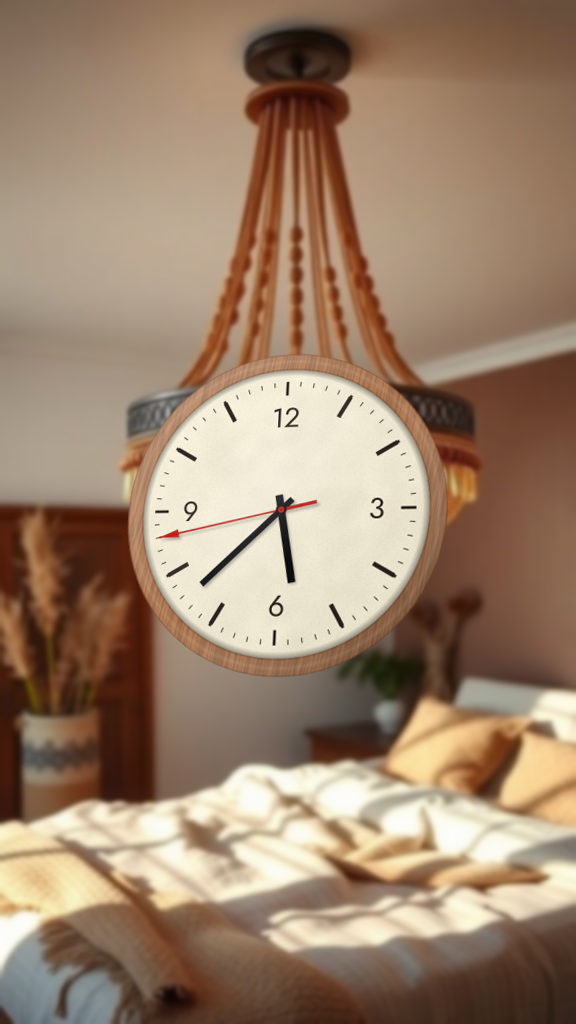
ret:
5,37,43
